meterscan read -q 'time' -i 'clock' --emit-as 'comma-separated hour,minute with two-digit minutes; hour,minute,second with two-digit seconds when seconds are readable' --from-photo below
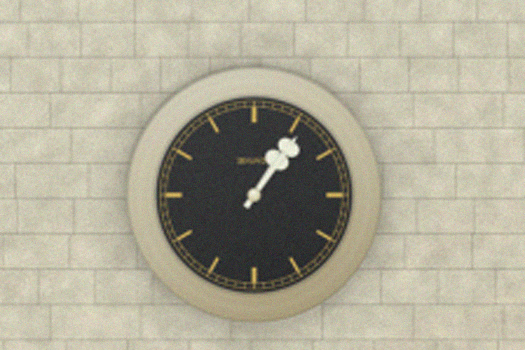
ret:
1,06
